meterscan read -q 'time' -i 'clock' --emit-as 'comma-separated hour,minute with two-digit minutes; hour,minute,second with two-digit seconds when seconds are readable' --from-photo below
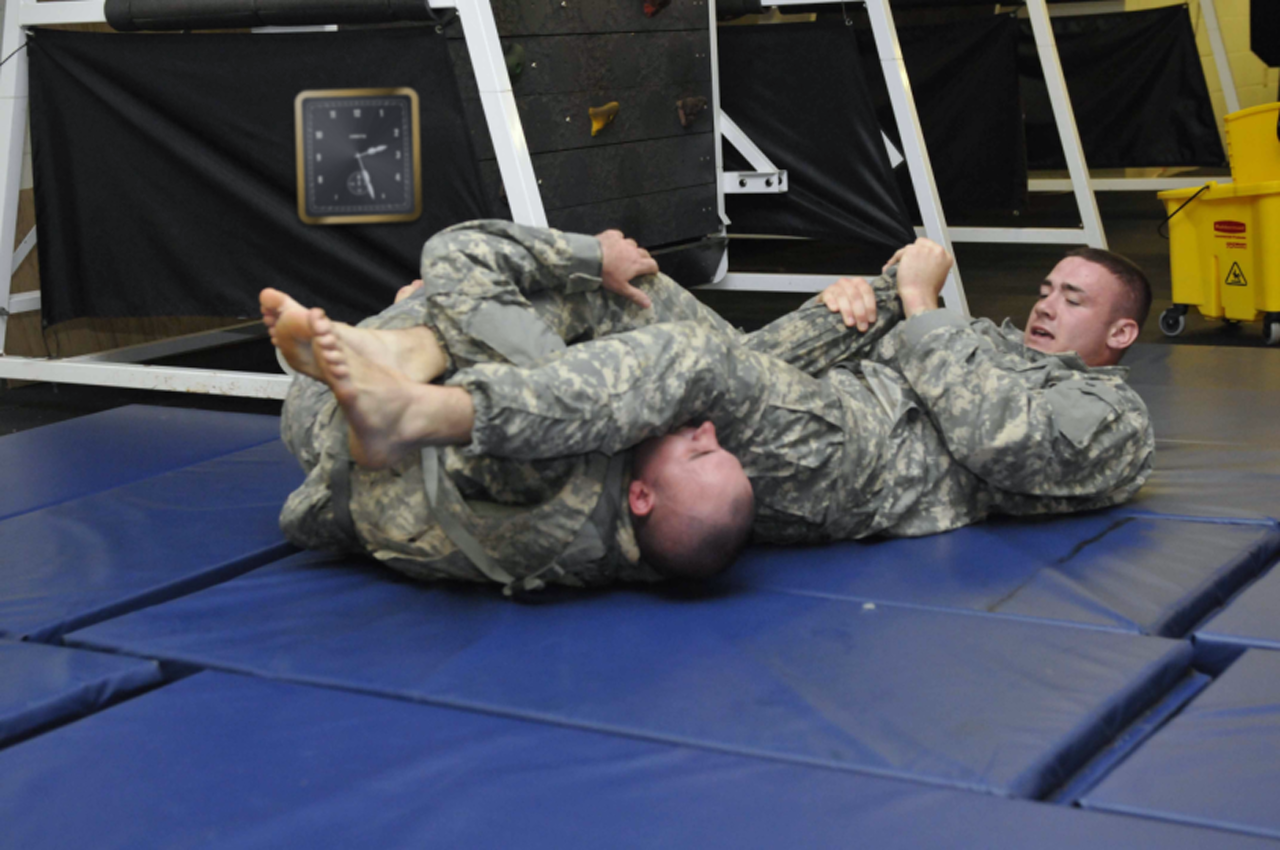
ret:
2,27
